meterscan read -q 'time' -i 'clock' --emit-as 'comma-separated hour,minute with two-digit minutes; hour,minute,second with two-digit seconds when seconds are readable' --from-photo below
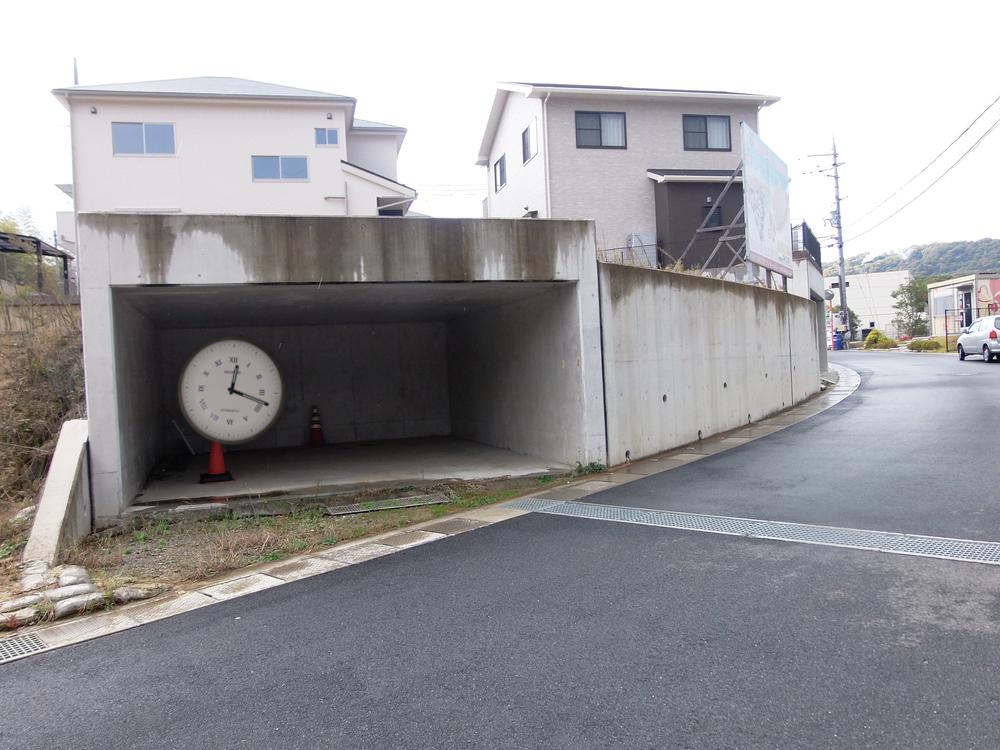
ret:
12,18
